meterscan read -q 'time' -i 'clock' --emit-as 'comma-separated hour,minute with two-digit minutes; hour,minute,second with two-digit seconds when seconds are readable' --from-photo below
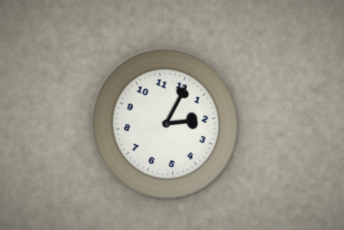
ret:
2,01
